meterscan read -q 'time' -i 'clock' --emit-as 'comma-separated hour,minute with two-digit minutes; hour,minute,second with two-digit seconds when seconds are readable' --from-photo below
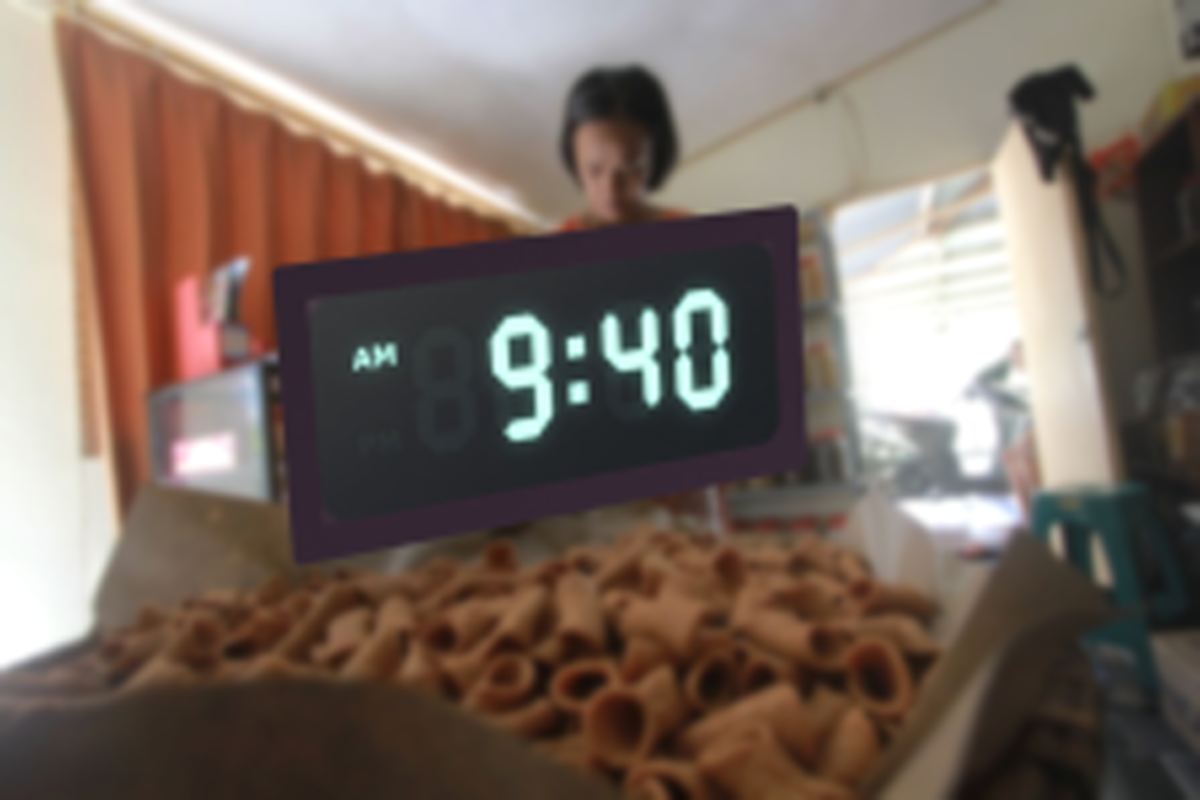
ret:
9,40
